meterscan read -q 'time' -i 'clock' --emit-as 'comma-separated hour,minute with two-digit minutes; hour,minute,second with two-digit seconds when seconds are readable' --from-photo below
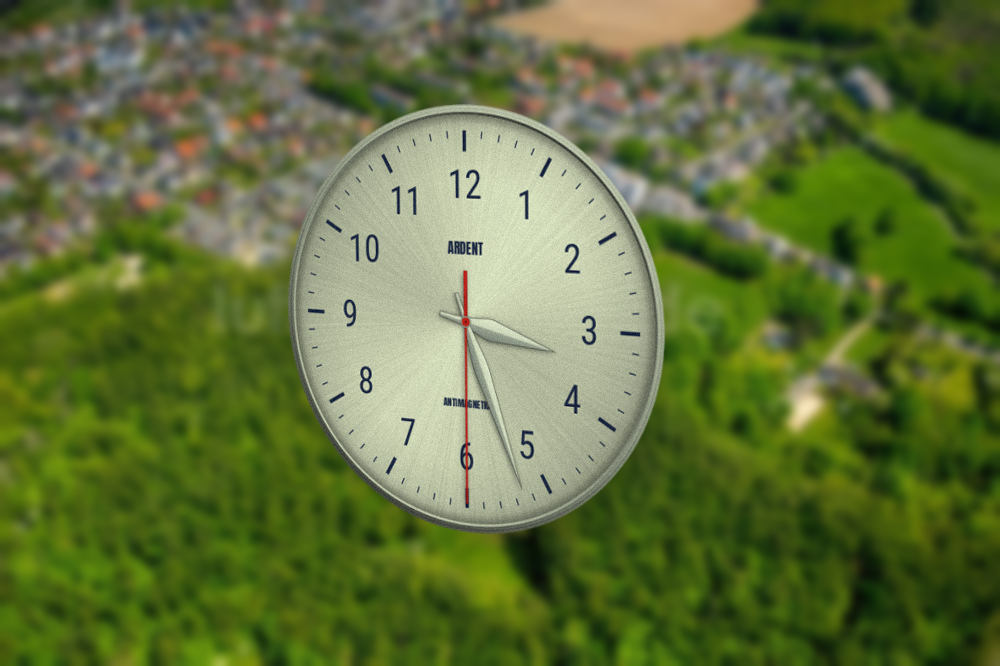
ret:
3,26,30
